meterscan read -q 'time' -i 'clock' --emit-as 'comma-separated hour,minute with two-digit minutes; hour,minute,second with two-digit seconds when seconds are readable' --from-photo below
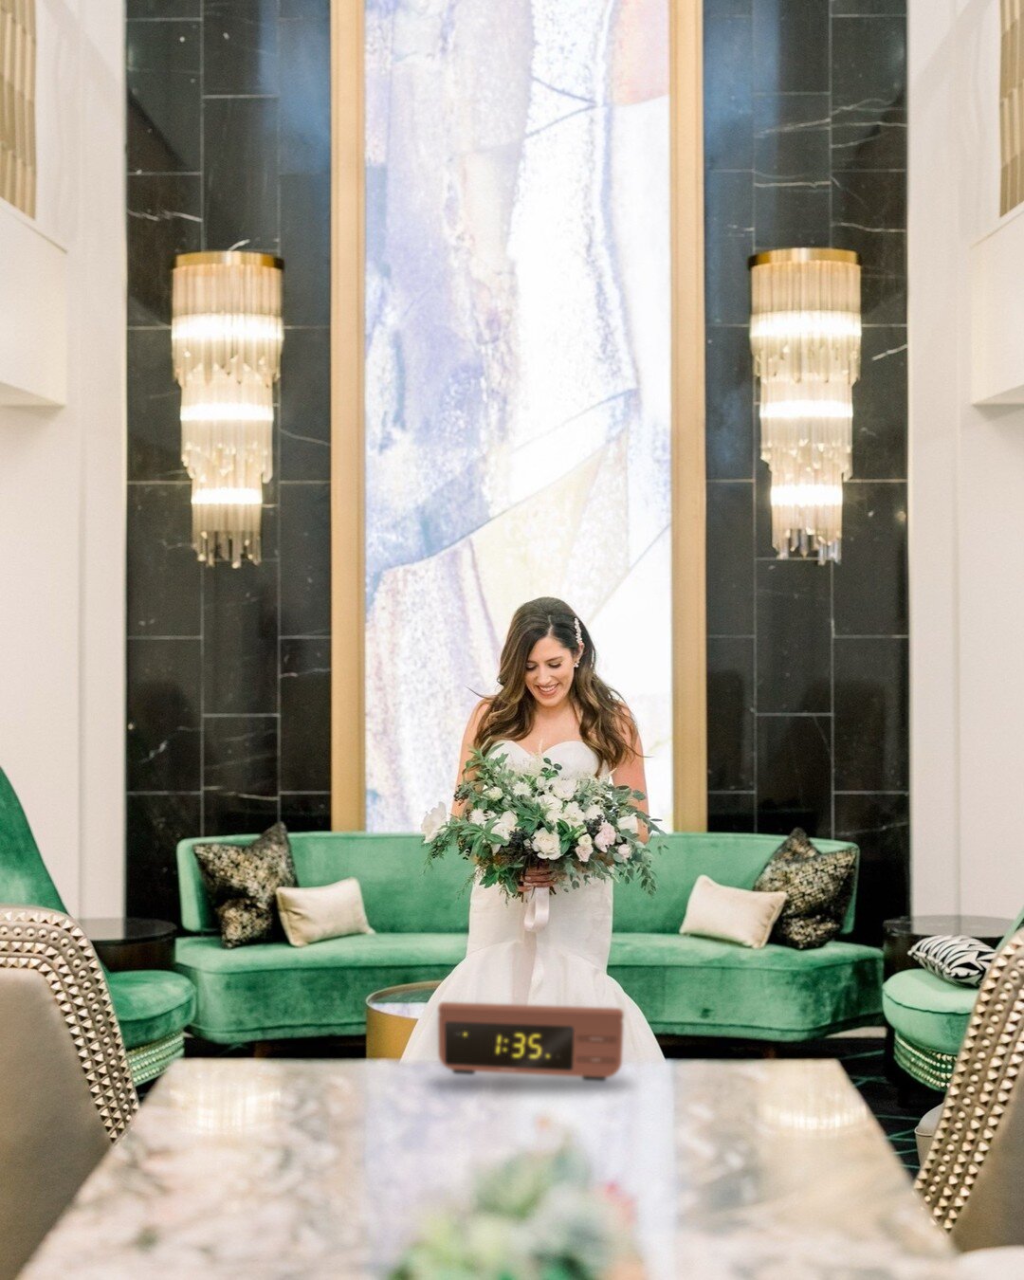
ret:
1,35
